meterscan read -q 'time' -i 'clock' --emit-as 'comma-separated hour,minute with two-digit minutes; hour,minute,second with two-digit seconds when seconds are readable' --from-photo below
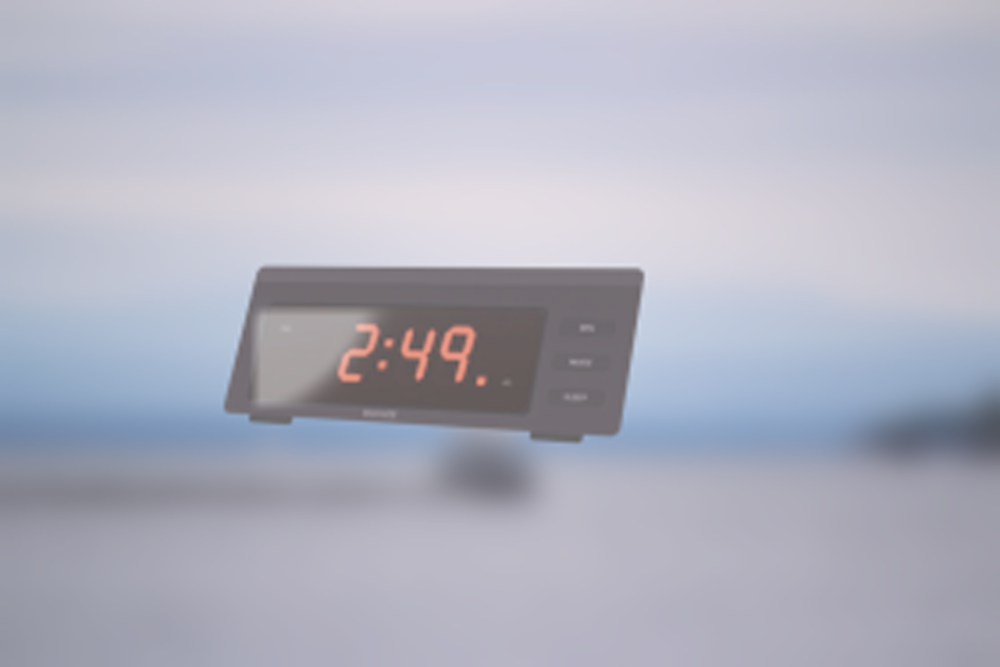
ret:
2,49
